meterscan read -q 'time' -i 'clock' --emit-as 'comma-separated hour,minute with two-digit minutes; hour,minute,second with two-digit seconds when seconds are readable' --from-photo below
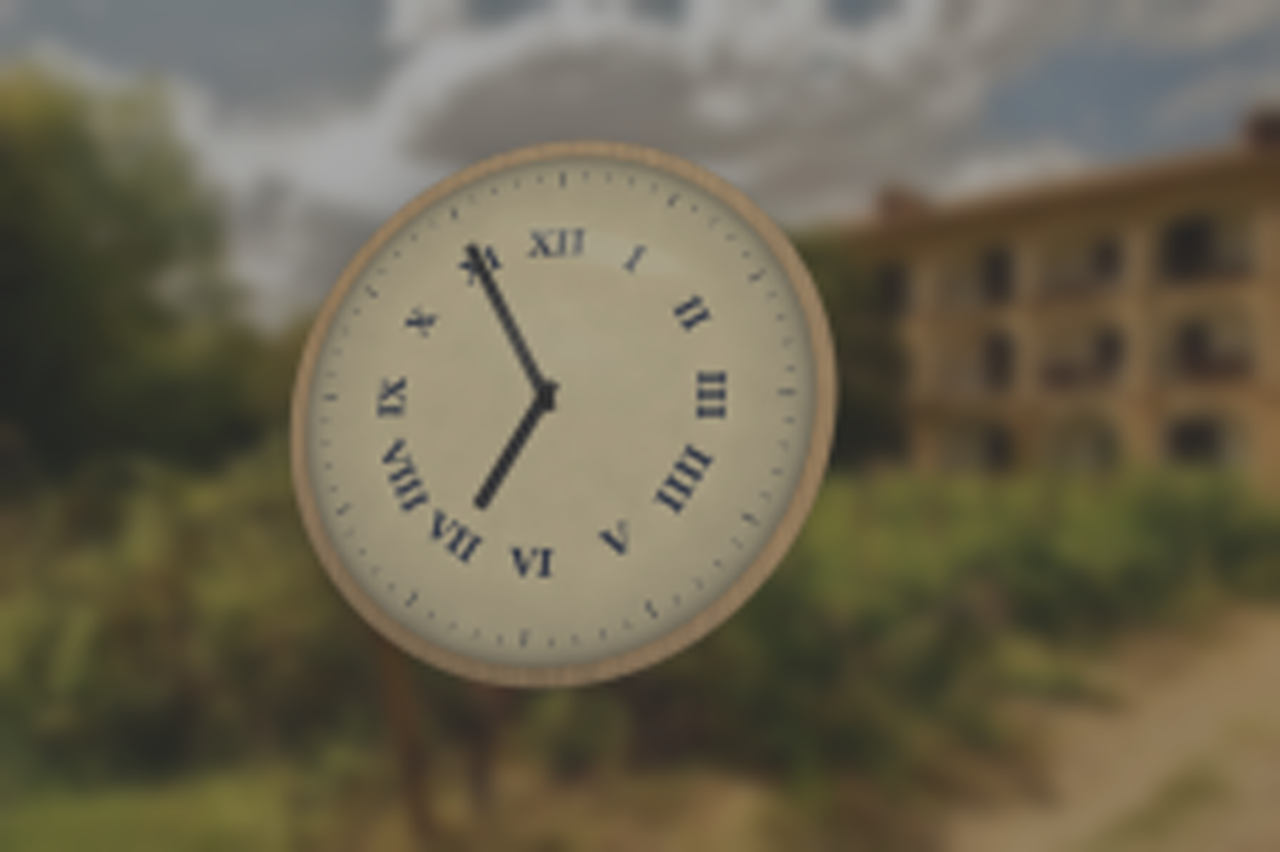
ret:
6,55
